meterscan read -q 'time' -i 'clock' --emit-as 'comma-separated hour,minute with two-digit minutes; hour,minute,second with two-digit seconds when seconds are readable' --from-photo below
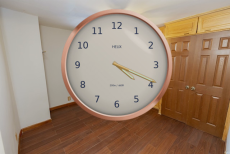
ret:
4,19
